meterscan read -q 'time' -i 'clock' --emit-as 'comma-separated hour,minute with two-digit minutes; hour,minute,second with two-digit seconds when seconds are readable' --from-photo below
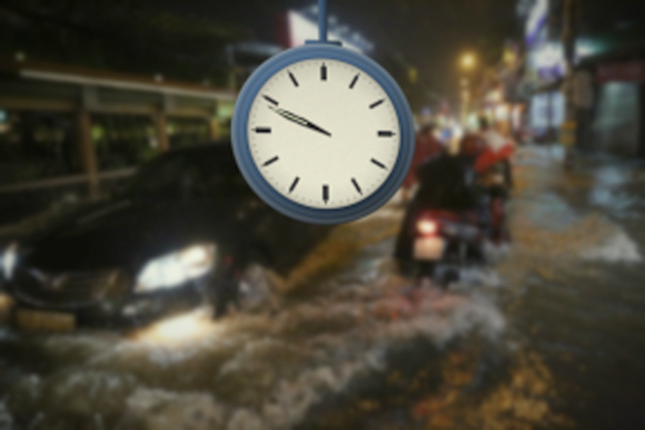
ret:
9,49
